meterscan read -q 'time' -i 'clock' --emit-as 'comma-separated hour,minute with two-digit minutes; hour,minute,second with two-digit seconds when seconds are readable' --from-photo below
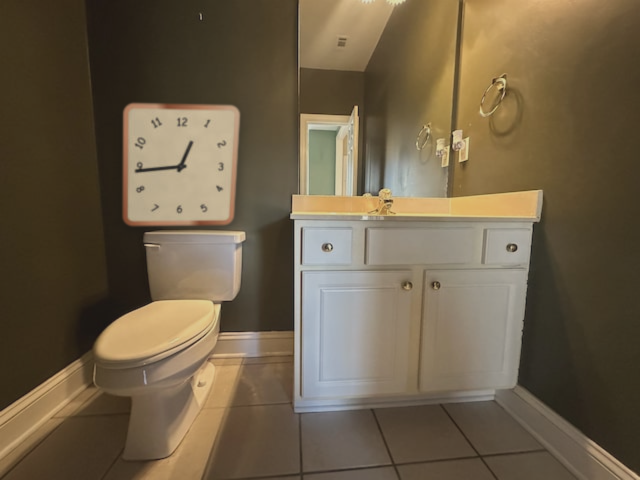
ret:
12,44
